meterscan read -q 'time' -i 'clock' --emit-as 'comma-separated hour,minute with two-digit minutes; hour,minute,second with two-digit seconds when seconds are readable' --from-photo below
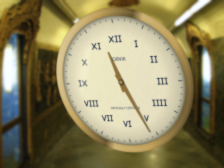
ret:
11,26
